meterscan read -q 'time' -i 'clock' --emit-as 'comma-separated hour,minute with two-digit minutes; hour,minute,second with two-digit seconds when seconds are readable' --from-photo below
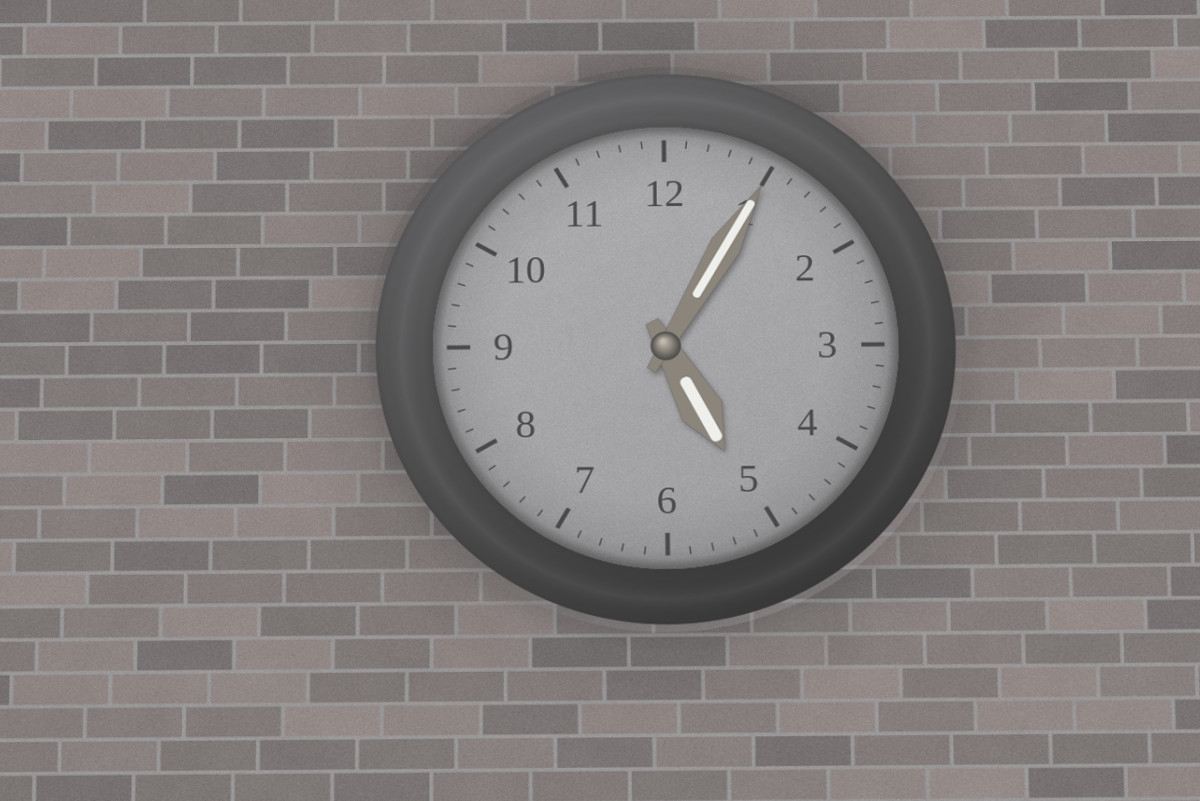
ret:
5,05
